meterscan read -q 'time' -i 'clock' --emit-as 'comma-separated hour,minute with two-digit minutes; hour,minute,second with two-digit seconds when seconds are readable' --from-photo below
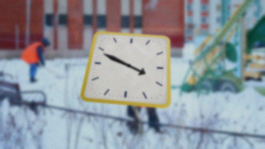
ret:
3,49
